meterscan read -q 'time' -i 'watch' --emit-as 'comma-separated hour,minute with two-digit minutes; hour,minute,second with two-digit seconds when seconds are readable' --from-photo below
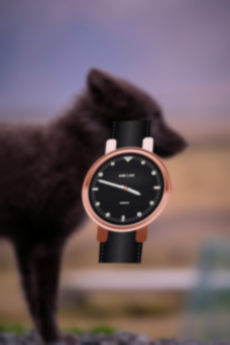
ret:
3,48
